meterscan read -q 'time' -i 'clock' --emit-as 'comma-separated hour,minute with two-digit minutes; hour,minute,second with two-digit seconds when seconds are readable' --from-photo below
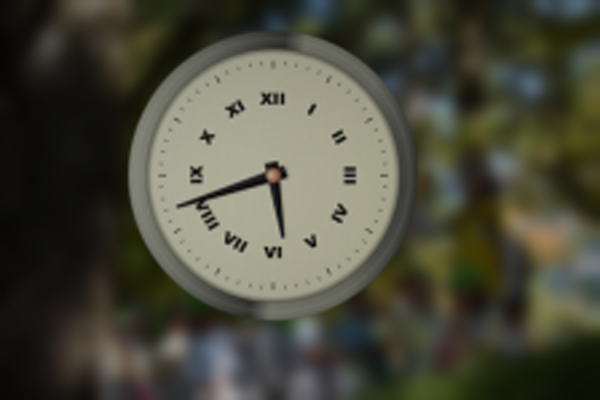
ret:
5,42
